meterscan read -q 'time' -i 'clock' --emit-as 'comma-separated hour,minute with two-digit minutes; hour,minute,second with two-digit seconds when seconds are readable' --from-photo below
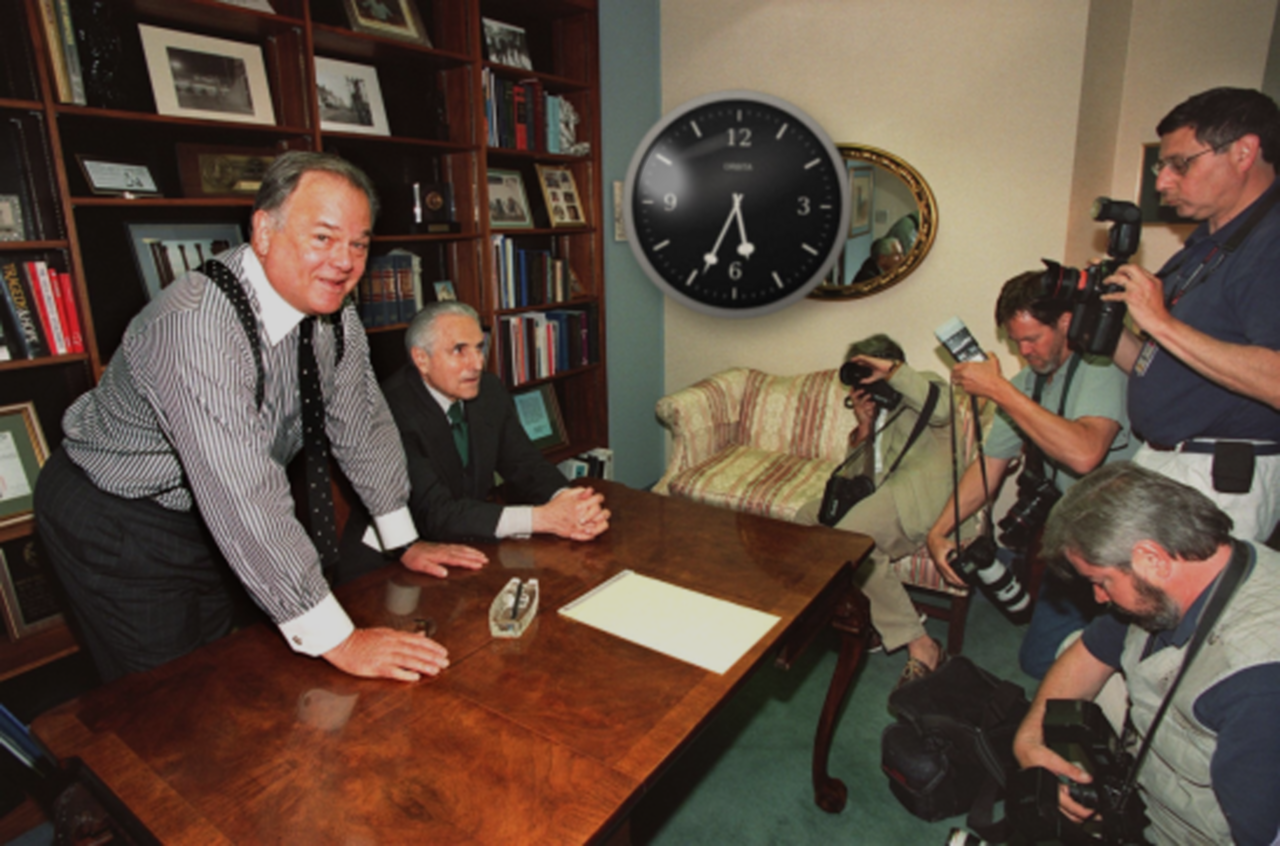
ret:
5,34
